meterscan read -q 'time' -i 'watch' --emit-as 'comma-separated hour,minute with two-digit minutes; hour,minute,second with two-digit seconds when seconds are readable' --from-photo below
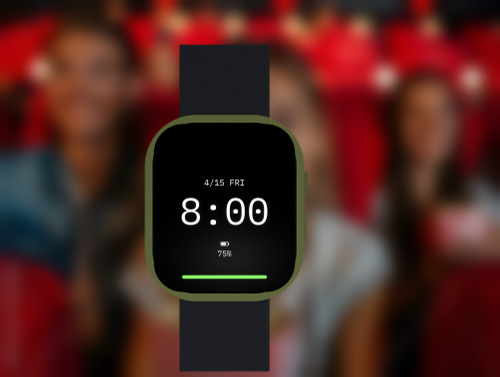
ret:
8,00
